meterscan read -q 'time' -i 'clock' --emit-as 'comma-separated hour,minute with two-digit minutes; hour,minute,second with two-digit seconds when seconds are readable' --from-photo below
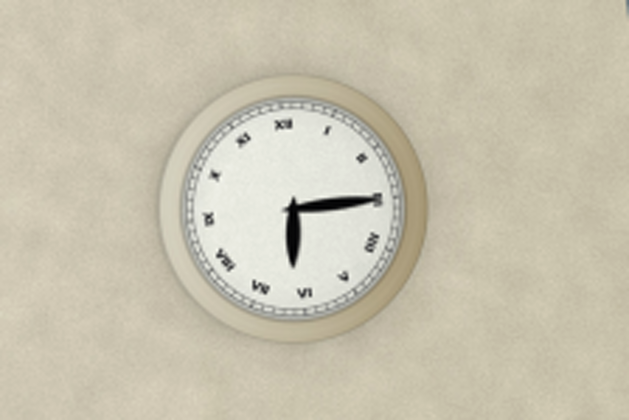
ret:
6,15
